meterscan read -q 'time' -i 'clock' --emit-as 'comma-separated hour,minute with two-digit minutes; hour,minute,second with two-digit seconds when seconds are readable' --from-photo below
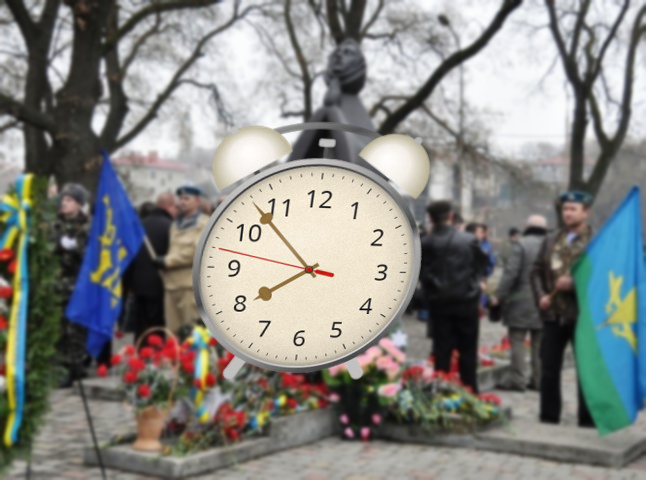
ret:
7,52,47
